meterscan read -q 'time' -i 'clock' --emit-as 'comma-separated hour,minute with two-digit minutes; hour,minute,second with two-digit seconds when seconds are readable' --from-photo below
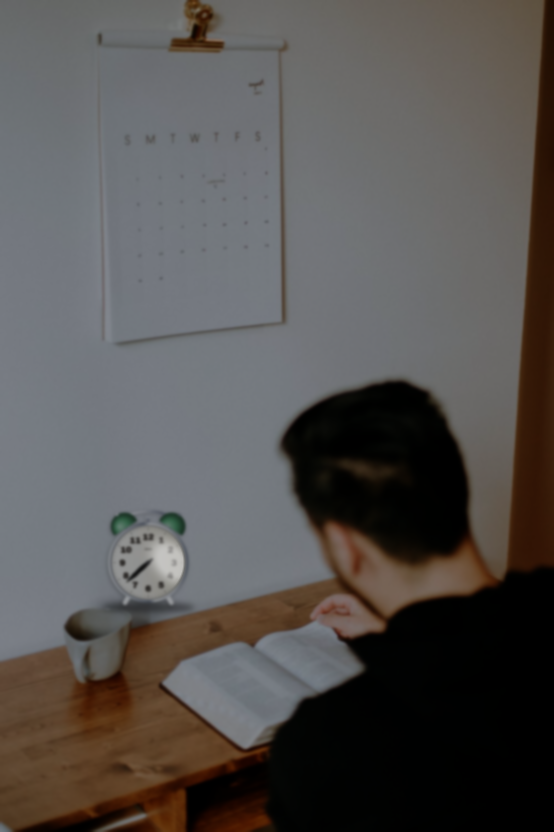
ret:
7,38
